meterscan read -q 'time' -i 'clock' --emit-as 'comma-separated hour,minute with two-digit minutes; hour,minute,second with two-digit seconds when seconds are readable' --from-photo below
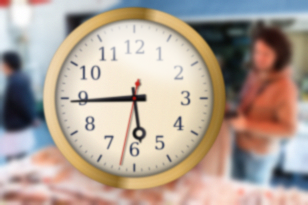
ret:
5,44,32
